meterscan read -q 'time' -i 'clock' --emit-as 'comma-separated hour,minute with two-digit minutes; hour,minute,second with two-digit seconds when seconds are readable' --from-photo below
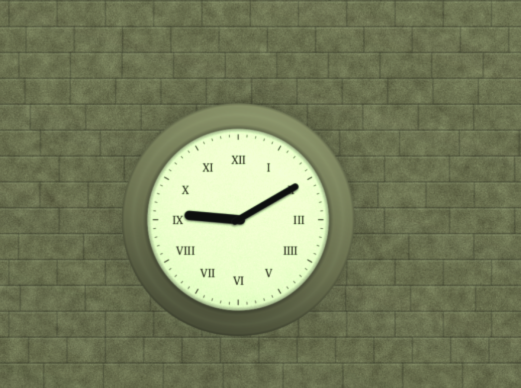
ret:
9,10
